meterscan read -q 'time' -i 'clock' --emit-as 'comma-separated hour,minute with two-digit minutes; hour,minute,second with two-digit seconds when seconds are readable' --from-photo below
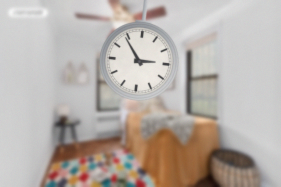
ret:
2,54
